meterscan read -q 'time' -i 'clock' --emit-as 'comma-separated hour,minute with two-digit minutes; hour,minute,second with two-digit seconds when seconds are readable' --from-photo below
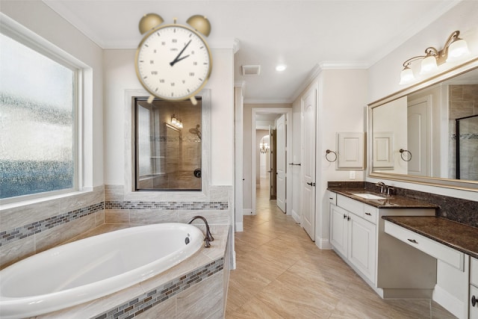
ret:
2,06
